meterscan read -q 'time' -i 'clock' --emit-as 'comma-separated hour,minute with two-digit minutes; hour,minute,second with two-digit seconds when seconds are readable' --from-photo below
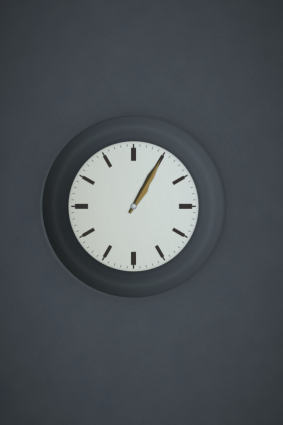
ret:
1,05
